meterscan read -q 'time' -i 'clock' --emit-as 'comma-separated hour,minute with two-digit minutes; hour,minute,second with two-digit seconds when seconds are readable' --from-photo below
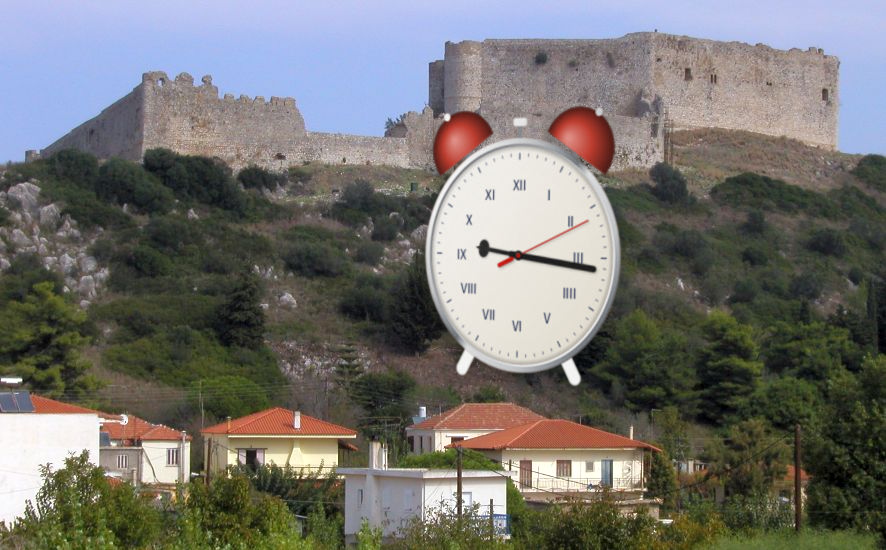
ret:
9,16,11
